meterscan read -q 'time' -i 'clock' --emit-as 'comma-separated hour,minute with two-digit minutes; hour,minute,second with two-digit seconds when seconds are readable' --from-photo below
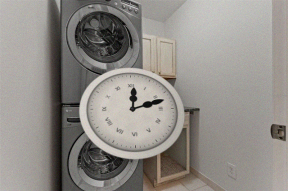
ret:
12,12
